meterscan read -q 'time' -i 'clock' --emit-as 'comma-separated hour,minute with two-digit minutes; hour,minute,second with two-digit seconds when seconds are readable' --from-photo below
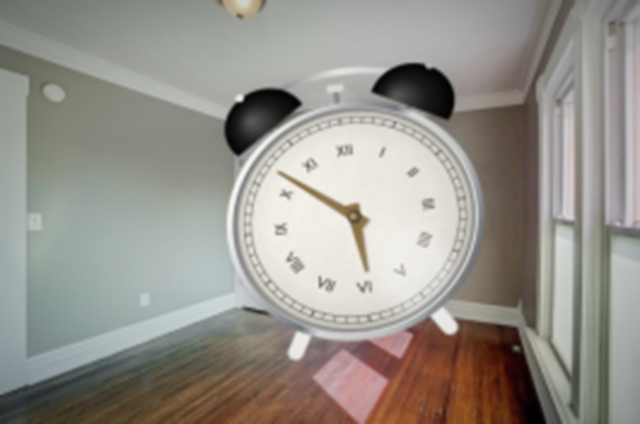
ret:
5,52
